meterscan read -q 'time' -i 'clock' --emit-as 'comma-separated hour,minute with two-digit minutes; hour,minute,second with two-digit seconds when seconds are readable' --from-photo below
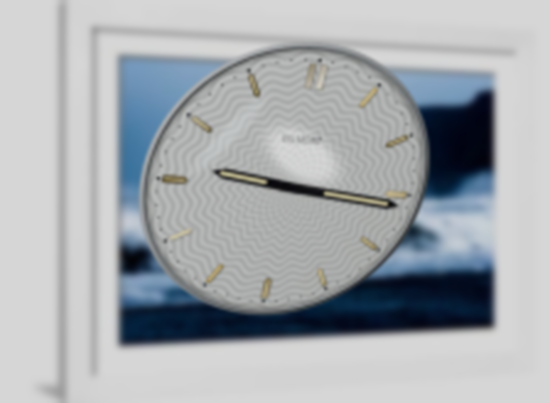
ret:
9,16
